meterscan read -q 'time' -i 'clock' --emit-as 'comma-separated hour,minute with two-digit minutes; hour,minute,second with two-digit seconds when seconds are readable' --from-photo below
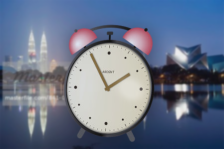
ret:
1,55
